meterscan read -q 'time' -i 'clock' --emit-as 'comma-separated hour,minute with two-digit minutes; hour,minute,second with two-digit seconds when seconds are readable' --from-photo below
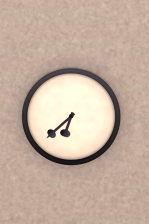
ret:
6,38
